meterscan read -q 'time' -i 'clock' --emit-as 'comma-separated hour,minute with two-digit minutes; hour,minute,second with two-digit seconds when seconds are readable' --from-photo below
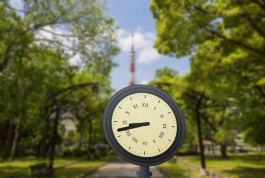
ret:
8,42
